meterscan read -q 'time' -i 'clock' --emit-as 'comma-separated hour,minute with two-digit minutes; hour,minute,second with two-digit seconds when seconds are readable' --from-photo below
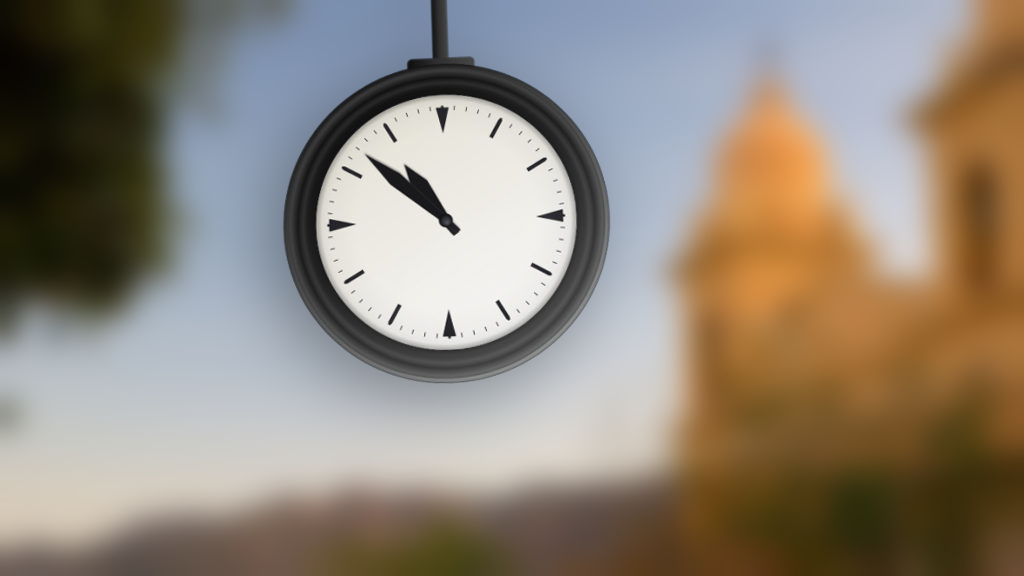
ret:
10,52
